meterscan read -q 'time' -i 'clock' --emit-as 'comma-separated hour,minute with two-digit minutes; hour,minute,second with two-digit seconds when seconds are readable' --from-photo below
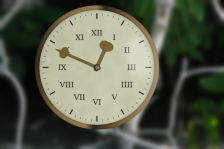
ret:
12,49
